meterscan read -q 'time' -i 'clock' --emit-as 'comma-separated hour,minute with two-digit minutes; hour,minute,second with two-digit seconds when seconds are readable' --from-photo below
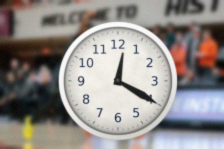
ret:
12,20
